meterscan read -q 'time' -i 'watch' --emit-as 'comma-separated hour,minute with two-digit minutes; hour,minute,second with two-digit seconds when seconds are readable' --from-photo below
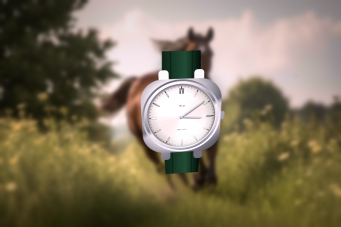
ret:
3,09
